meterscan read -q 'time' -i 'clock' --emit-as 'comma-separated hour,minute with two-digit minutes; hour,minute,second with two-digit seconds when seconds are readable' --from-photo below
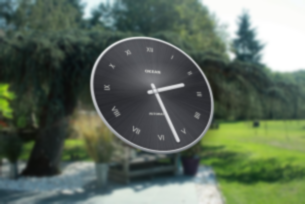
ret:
2,27
